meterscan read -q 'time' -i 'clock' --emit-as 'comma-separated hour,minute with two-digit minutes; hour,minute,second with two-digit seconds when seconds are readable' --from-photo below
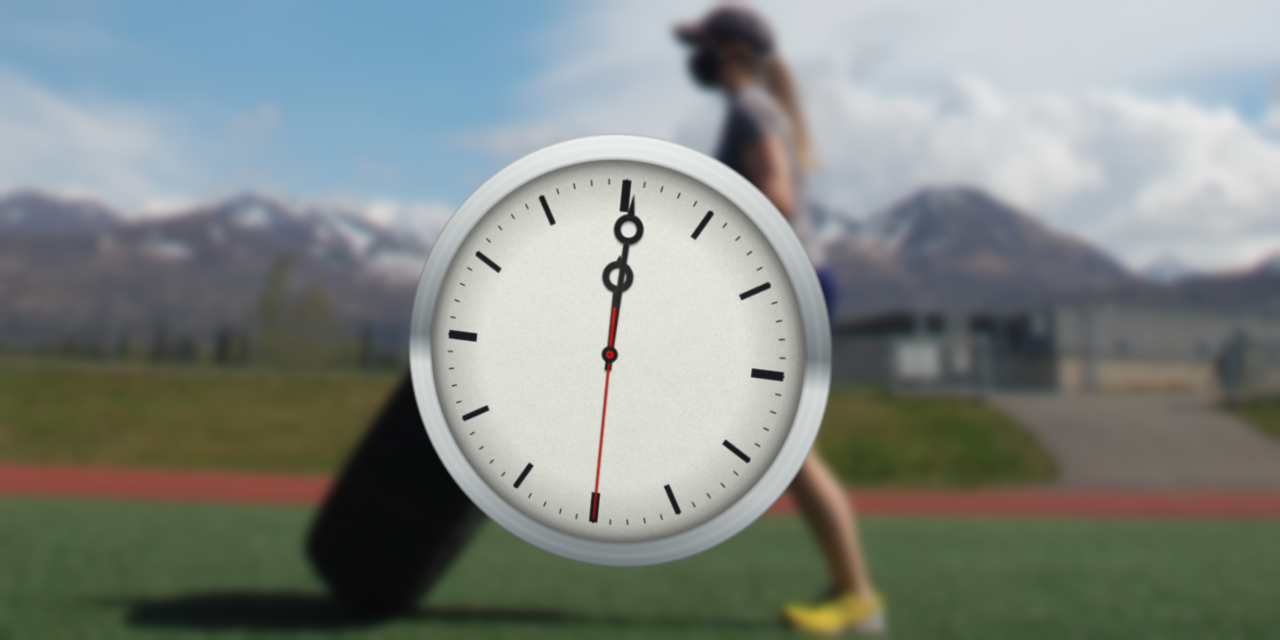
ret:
12,00,30
